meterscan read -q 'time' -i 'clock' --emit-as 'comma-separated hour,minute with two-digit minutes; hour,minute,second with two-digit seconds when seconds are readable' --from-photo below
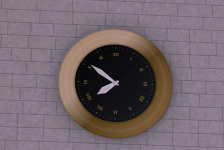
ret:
7,51
